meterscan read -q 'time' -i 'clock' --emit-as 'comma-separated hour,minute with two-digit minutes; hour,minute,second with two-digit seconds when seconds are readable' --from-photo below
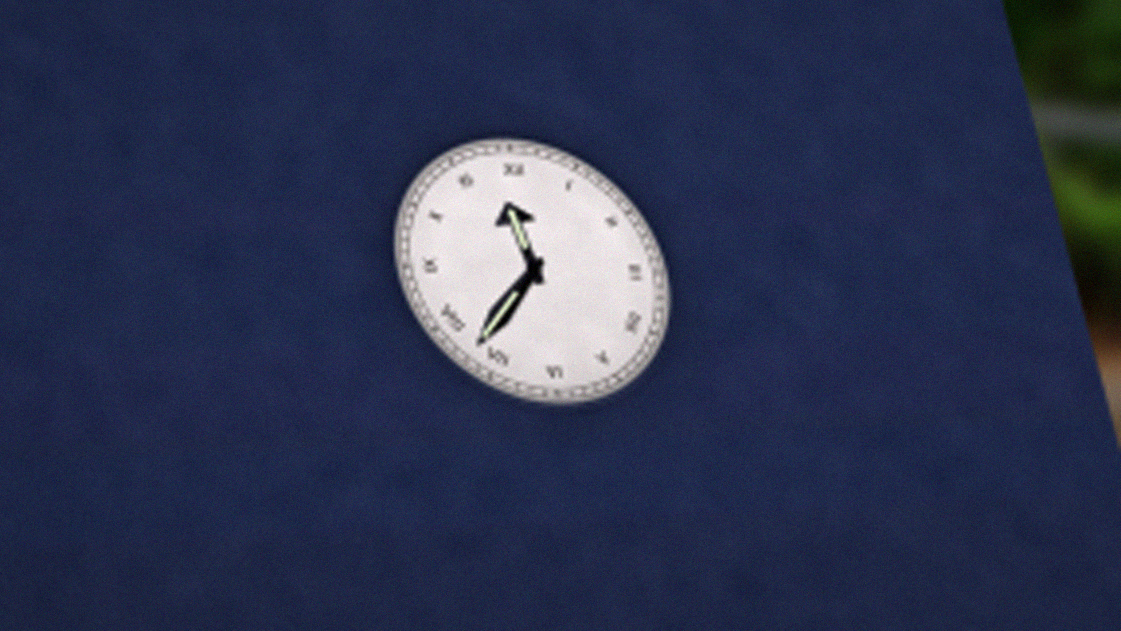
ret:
11,37
